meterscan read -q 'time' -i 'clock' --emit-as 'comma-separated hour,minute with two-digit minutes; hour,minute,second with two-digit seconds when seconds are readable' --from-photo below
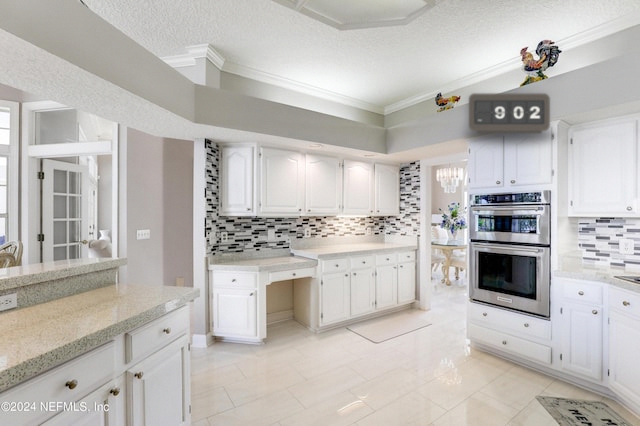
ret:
9,02
